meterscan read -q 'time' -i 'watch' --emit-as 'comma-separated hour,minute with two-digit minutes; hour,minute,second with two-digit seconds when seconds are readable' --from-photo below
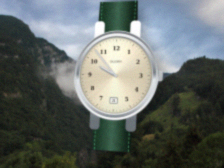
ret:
9,53
